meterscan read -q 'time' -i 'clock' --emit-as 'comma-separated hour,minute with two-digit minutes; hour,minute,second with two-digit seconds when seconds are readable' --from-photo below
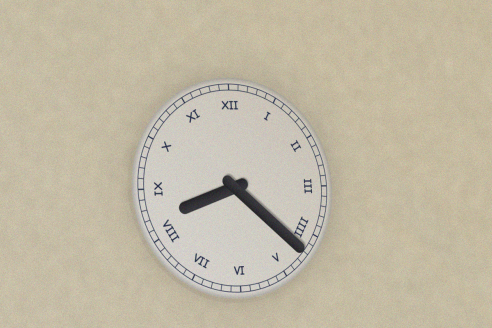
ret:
8,22
